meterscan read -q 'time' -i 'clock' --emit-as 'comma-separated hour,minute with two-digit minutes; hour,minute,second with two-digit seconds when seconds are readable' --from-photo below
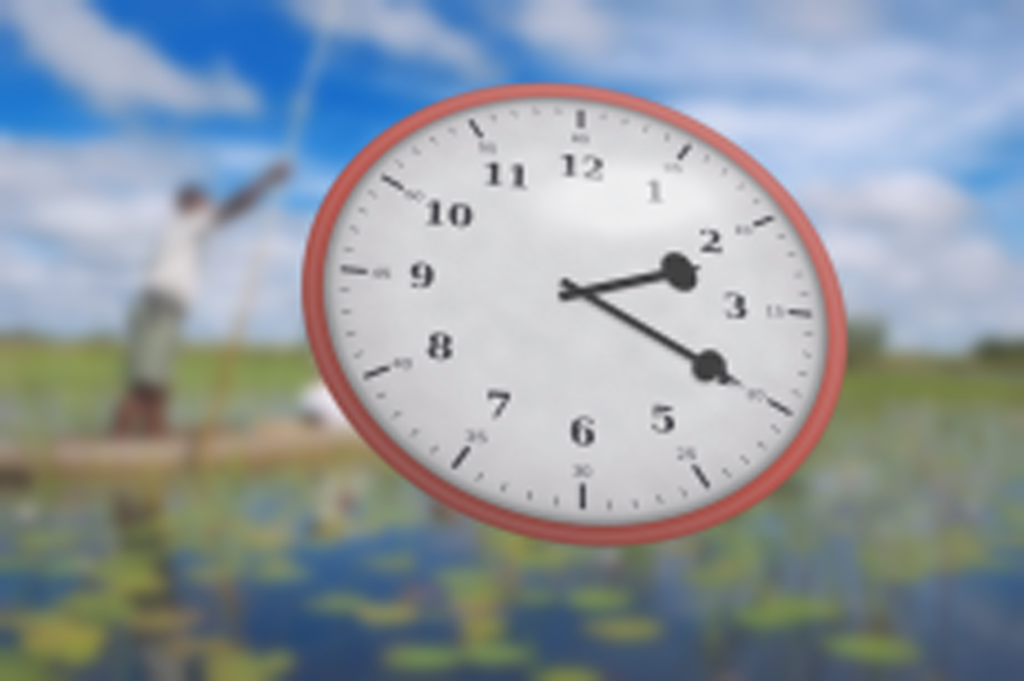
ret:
2,20
